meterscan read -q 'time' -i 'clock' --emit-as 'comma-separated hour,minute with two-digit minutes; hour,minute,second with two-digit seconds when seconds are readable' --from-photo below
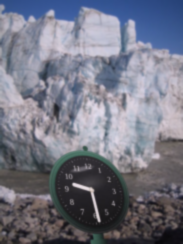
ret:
9,29
